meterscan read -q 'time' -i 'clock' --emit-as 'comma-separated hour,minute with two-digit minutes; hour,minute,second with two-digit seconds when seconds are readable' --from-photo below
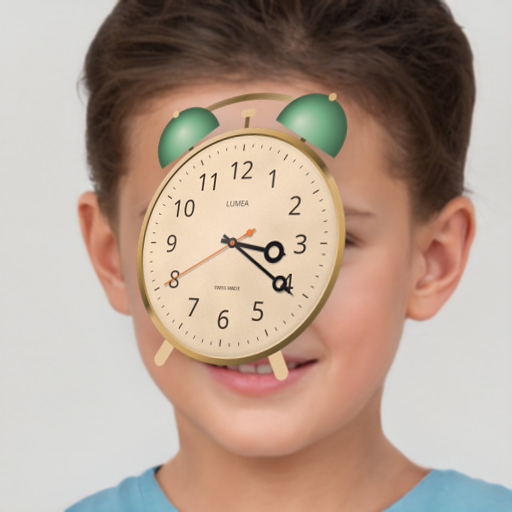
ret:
3,20,40
